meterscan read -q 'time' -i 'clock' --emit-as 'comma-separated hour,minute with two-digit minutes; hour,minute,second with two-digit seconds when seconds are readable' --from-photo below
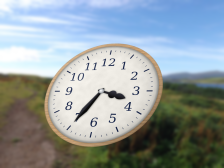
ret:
3,35
